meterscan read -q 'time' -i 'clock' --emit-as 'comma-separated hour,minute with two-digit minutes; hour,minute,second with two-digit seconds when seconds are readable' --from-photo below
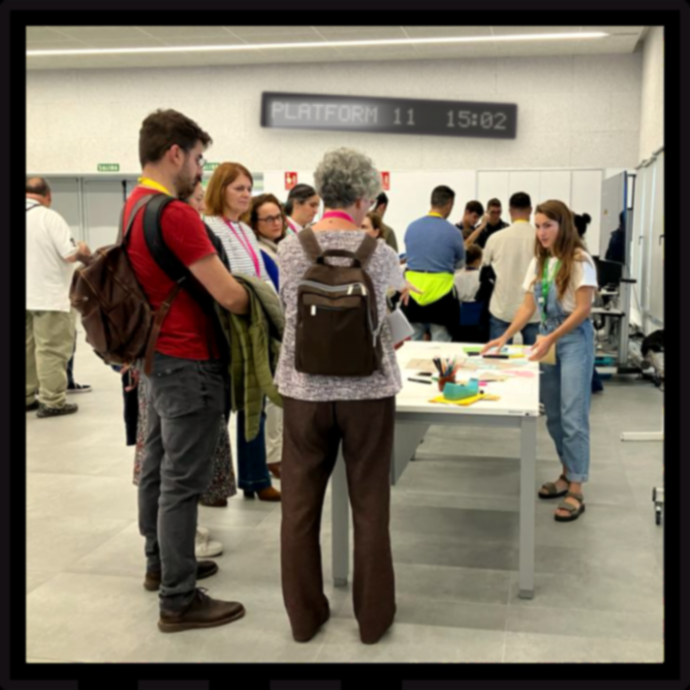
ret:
15,02
